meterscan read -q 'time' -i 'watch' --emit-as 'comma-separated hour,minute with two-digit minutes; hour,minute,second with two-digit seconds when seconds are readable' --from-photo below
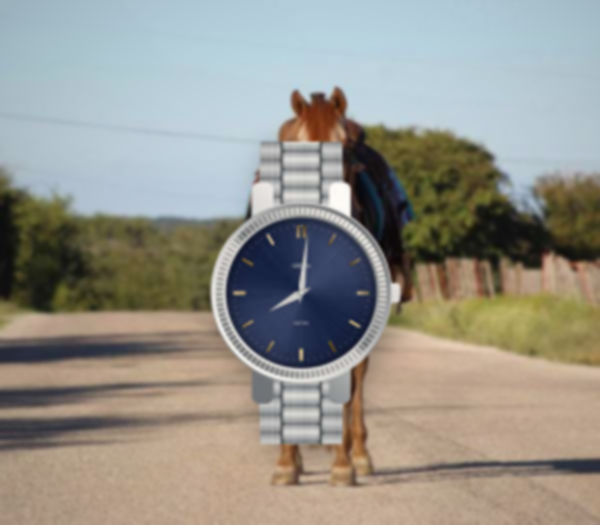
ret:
8,01
